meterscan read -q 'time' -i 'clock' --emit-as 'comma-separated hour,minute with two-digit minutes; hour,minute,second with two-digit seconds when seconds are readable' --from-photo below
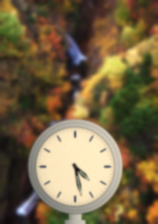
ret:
4,28
